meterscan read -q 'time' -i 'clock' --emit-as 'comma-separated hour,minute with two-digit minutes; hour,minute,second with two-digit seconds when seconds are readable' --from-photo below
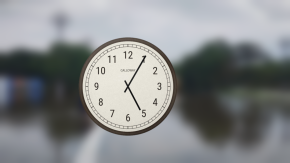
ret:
5,05
